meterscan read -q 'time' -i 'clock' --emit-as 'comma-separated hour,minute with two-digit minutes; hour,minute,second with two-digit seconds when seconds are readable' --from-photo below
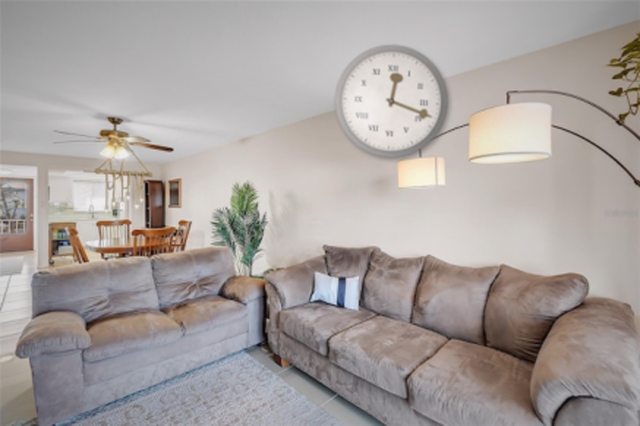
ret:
12,18
